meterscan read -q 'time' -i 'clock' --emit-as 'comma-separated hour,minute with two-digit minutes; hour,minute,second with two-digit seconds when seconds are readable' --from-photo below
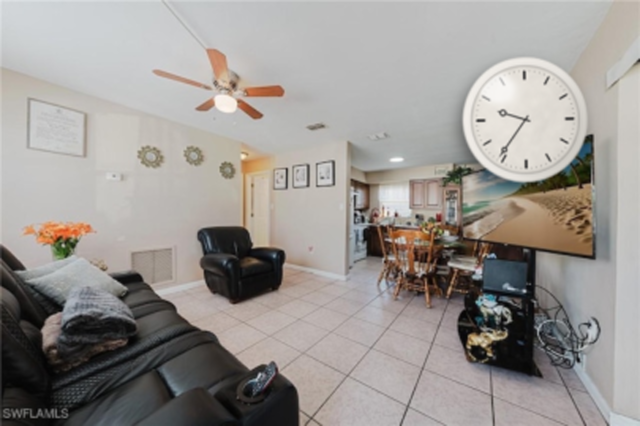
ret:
9,36
